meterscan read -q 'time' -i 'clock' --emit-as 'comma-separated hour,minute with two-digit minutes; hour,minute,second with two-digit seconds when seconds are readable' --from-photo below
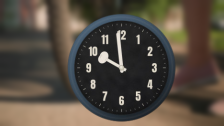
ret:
9,59
